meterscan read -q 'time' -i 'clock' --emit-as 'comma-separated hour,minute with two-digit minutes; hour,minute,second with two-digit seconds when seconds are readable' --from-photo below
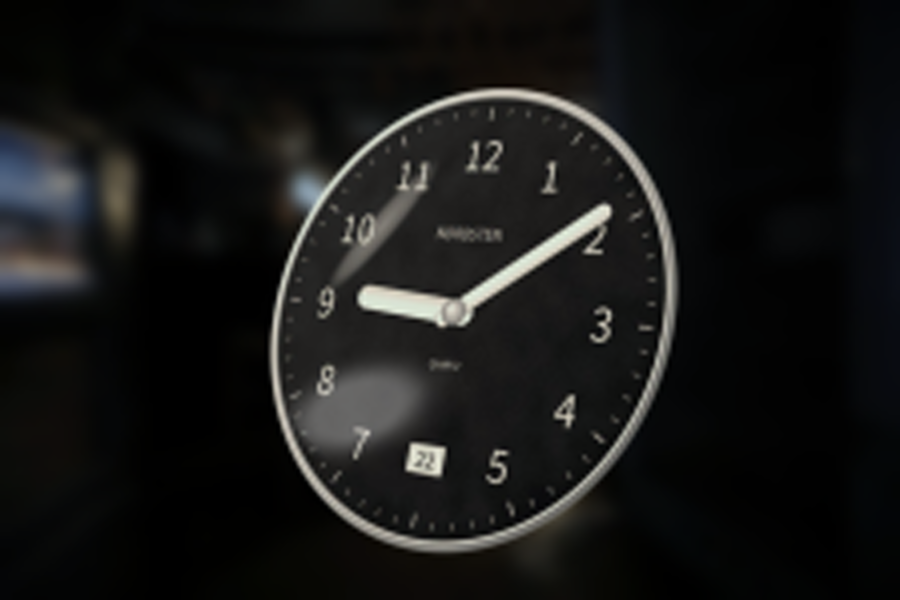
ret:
9,09
